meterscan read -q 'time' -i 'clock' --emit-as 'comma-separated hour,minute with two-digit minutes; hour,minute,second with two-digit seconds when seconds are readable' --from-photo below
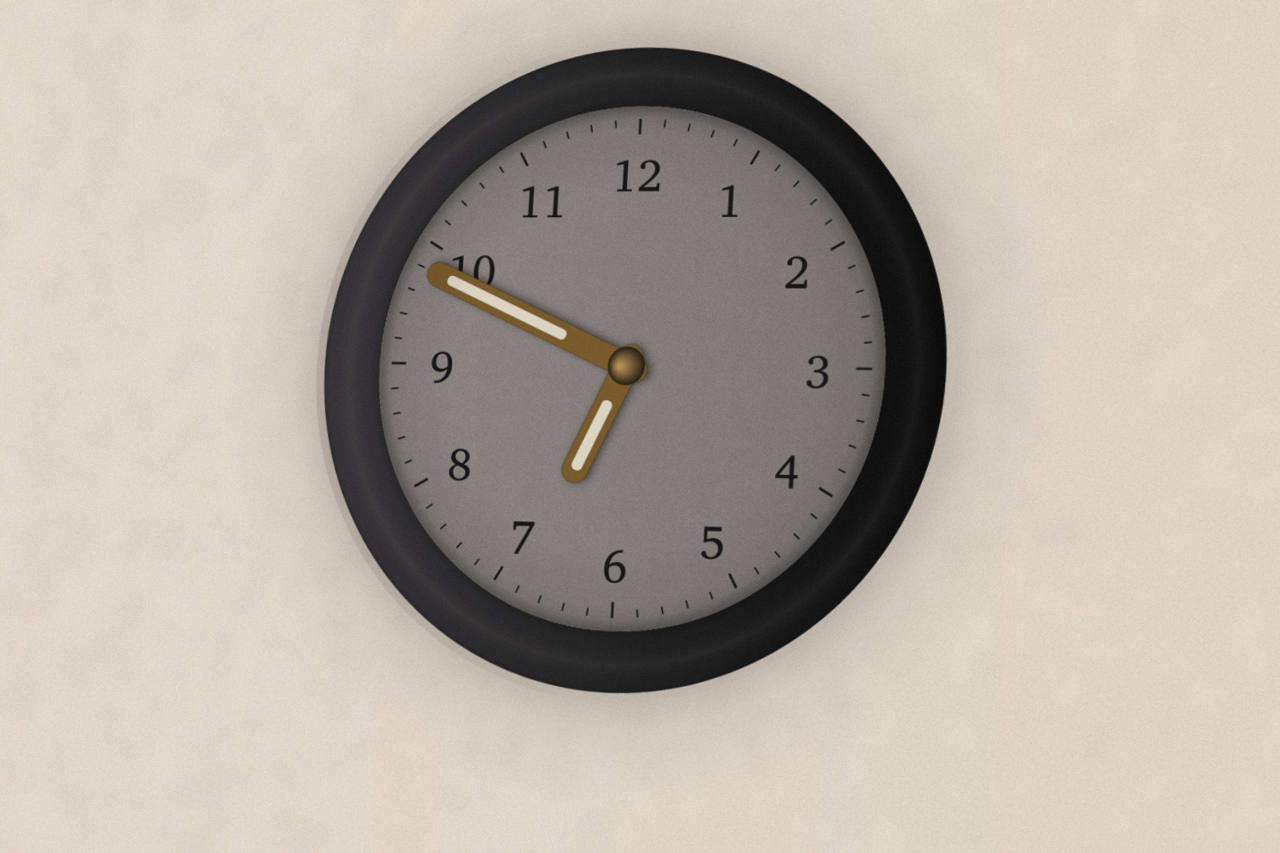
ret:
6,49
